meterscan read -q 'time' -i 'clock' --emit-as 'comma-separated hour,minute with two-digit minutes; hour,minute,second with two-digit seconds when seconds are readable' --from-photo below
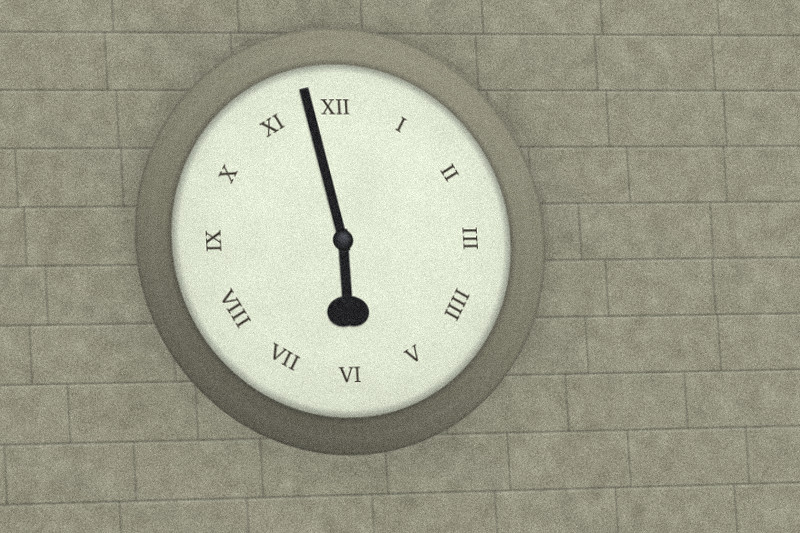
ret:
5,58
